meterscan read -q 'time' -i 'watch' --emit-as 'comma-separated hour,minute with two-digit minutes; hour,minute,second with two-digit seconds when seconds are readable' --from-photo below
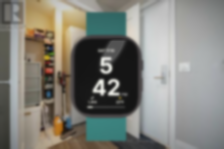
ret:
5,42
